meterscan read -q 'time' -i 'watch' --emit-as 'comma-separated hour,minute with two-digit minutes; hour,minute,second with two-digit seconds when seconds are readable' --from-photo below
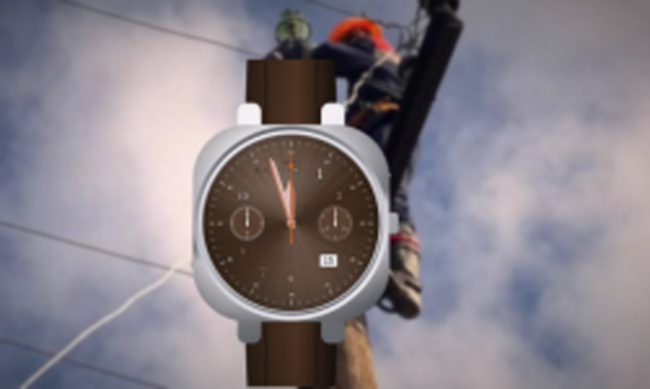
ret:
11,57
